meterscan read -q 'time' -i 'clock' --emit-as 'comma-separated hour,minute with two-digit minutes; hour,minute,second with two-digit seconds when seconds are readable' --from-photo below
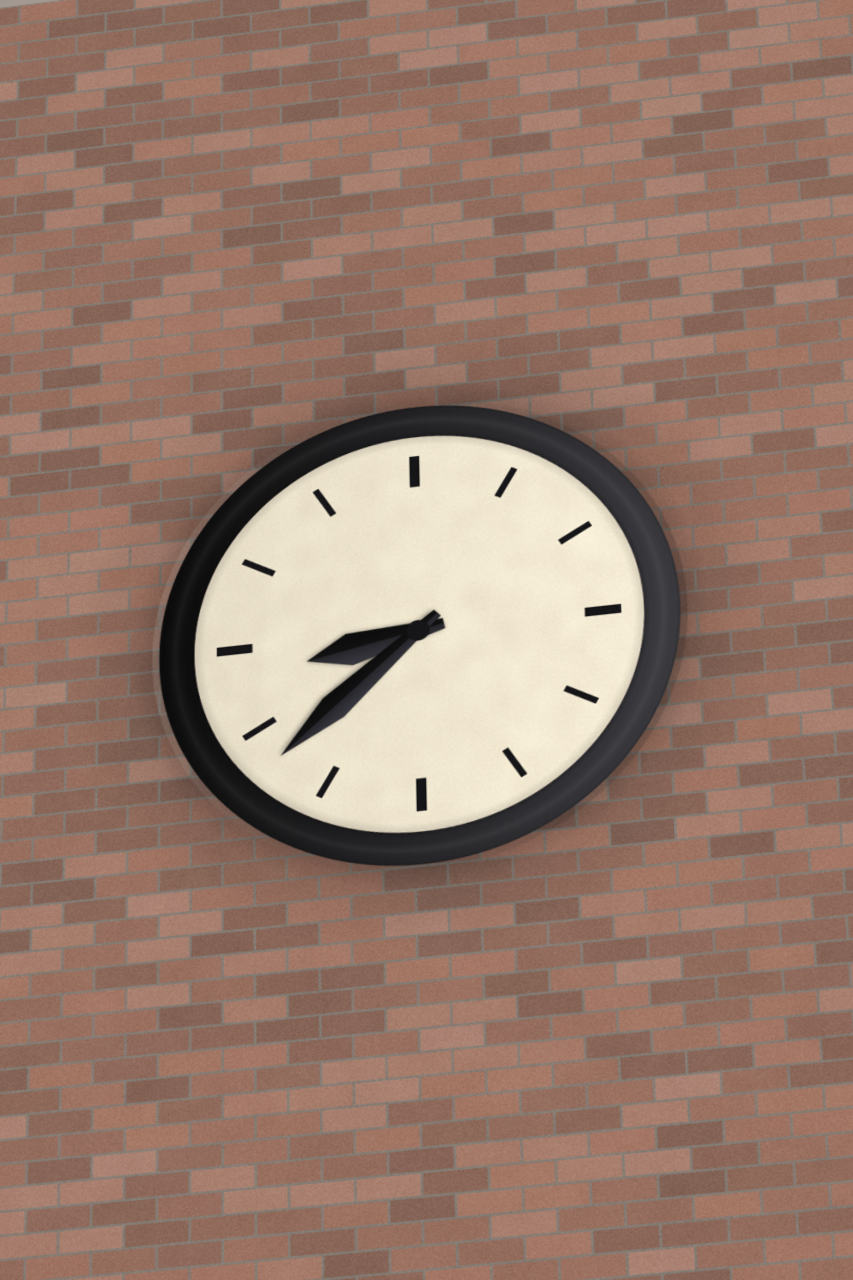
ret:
8,38
